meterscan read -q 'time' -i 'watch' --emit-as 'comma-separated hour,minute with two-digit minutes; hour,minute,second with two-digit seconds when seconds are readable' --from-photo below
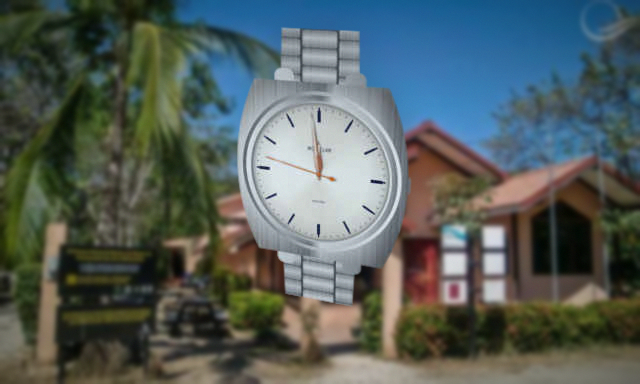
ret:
11,58,47
